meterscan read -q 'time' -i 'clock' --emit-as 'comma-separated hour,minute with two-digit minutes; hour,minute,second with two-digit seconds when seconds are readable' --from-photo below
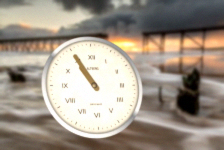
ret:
10,55
